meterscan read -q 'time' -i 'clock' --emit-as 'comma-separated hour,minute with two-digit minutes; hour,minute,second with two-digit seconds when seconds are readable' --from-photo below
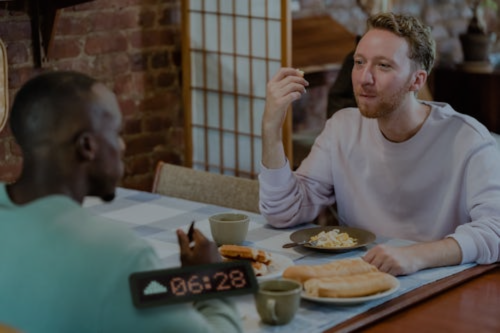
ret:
6,28
